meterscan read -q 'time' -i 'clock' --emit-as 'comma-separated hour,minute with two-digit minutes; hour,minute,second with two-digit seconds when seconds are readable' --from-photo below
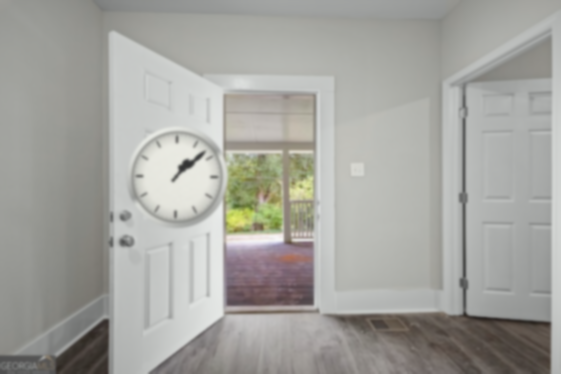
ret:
1,08
